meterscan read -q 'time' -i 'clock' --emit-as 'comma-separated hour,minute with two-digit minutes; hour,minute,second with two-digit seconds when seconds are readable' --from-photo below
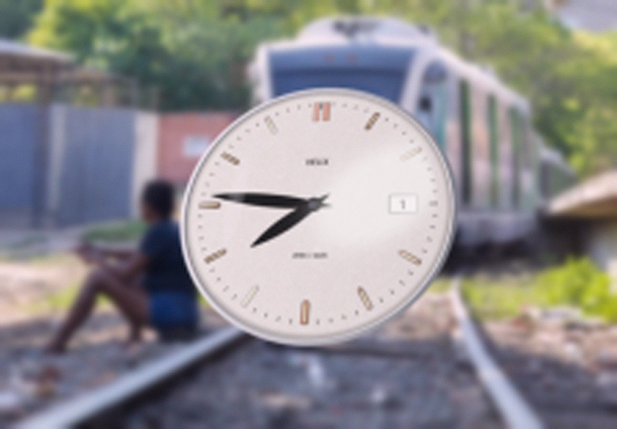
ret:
7,46
